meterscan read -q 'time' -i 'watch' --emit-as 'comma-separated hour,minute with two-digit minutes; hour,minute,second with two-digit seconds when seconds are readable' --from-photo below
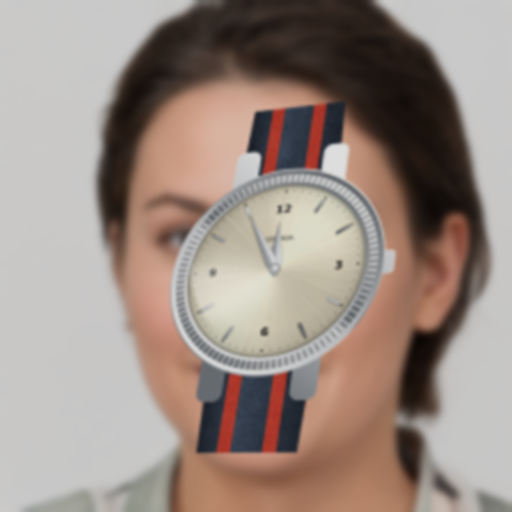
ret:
11,55
